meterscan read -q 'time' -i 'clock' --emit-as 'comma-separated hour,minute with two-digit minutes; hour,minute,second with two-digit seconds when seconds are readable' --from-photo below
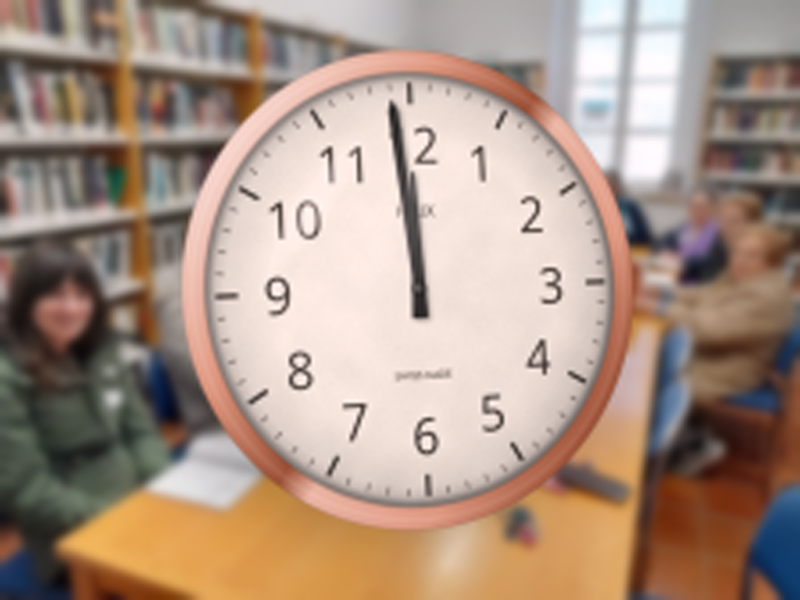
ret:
11,59
